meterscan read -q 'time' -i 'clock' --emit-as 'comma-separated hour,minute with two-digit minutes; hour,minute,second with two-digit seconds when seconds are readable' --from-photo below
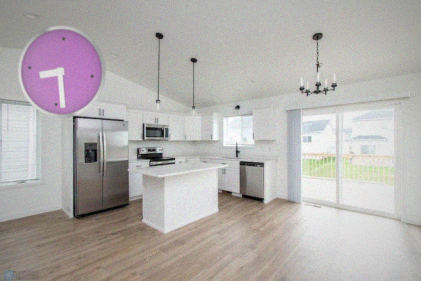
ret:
8,28
